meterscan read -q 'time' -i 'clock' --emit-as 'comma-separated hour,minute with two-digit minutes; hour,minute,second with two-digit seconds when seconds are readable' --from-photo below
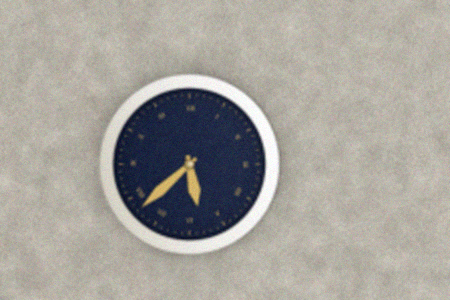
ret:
5,38
